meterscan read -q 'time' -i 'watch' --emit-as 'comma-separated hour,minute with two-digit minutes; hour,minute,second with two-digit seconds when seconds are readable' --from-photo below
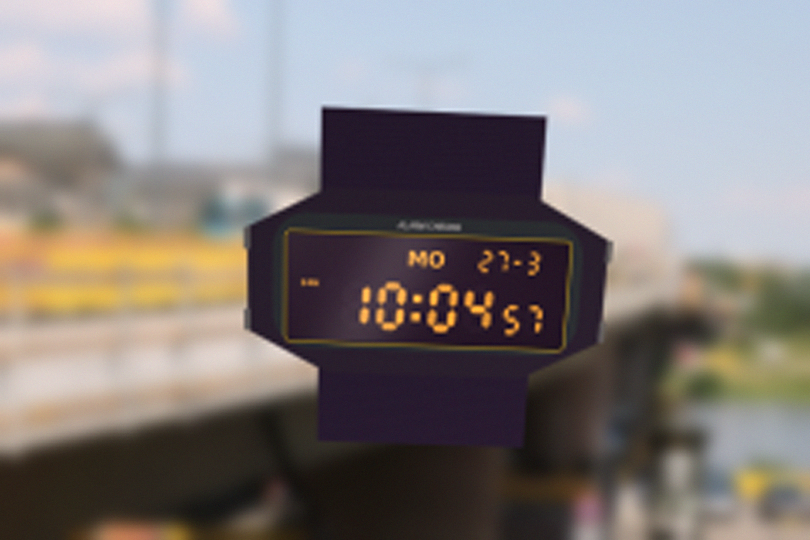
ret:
10,04,57
